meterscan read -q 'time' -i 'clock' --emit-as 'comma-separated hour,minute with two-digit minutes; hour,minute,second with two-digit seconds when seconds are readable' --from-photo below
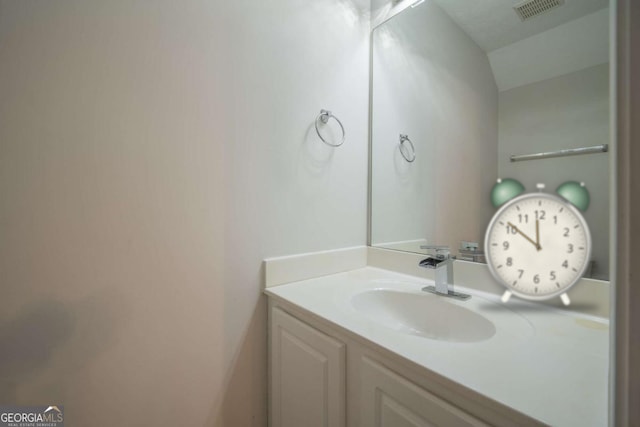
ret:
11,51
